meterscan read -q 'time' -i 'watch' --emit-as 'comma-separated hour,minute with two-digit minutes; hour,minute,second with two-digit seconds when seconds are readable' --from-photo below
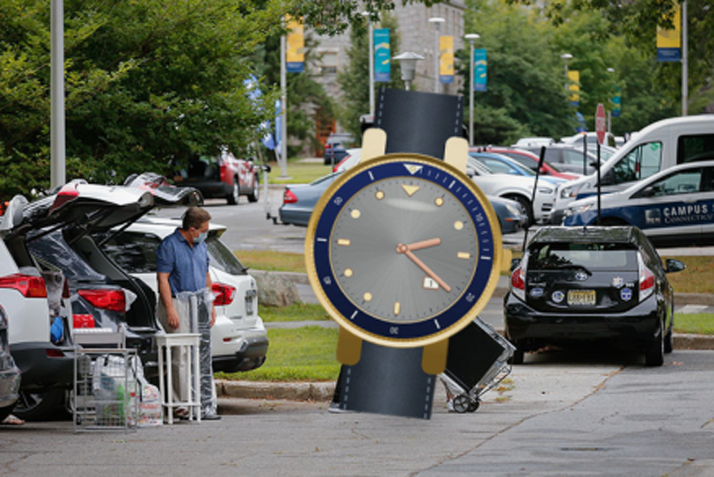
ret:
2,21
